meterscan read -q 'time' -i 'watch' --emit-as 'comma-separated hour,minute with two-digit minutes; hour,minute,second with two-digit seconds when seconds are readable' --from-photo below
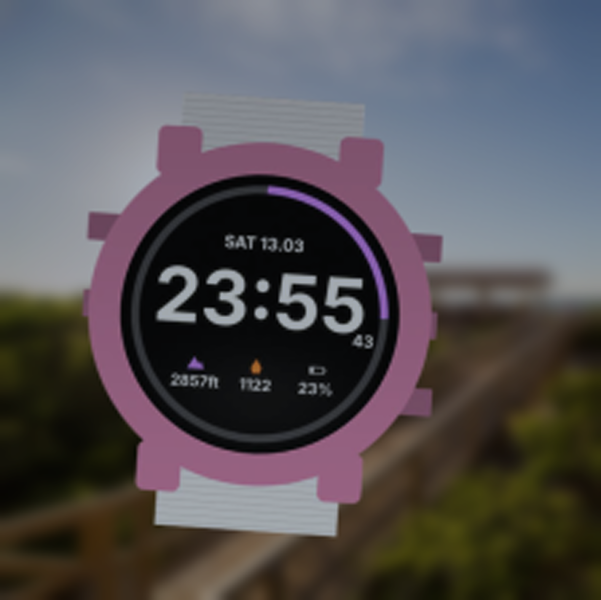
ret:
23,55
